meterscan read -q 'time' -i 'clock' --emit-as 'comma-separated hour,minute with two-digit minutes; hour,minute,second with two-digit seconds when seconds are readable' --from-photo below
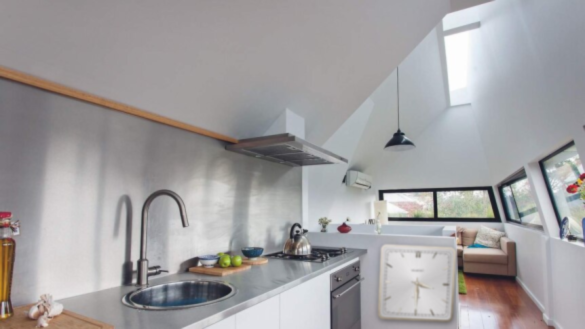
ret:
3,30
